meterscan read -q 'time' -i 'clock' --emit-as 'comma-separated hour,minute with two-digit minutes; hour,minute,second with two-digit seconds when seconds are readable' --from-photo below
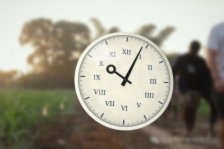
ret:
10,04
